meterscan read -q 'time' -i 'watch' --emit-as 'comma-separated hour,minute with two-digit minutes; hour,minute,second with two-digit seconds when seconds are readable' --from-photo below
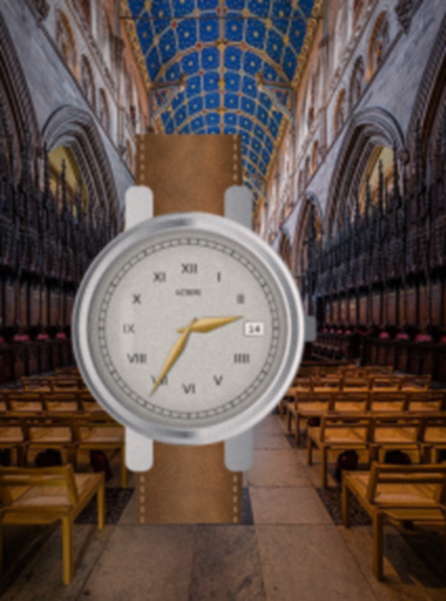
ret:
2,35
